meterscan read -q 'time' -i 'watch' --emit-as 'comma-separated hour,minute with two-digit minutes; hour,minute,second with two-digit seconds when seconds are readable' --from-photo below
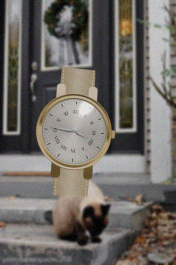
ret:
3,46
